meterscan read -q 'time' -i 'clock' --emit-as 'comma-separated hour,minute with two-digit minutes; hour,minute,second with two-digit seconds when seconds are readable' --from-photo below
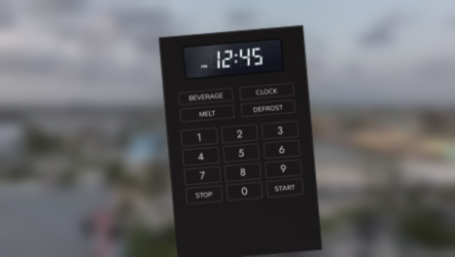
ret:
12,45
